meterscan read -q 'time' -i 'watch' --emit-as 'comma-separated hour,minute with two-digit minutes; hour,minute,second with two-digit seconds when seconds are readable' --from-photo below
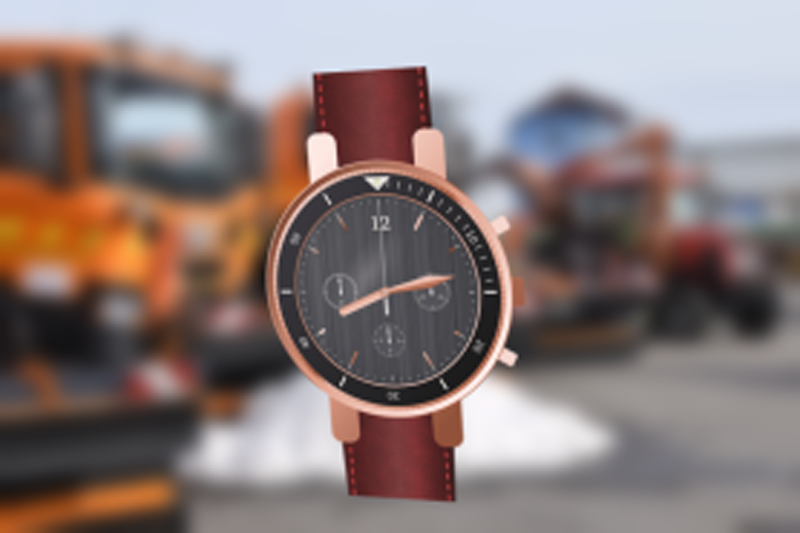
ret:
8,13
